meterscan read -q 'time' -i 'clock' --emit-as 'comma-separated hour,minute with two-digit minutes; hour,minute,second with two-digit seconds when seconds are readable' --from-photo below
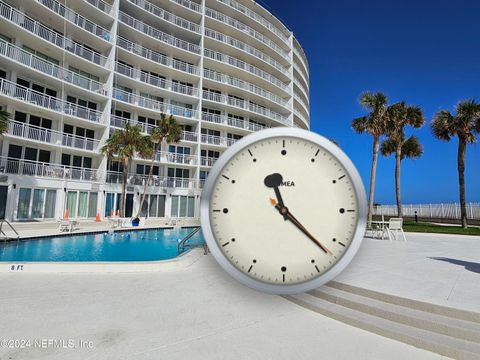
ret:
11,22,22
